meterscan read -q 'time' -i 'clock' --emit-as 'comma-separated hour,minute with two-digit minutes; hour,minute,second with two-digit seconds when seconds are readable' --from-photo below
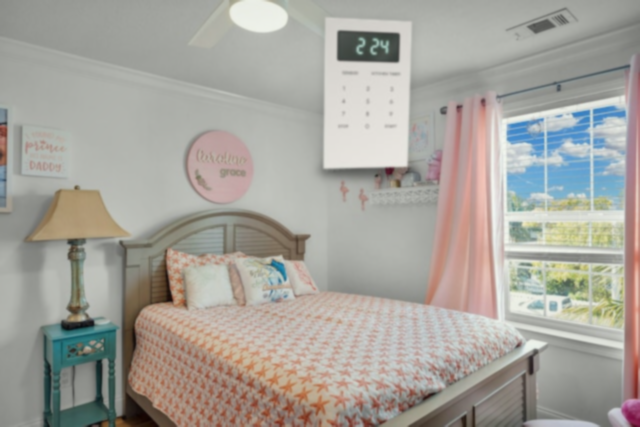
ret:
2,24
